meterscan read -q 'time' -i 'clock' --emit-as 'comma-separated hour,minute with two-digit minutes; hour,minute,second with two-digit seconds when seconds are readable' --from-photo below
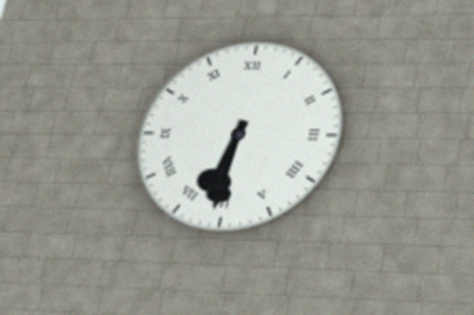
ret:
6,31
